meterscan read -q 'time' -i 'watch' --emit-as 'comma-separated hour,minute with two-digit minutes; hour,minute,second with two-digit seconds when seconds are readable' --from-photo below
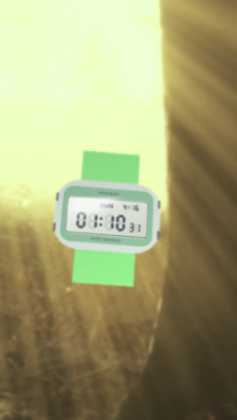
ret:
1,10,31
